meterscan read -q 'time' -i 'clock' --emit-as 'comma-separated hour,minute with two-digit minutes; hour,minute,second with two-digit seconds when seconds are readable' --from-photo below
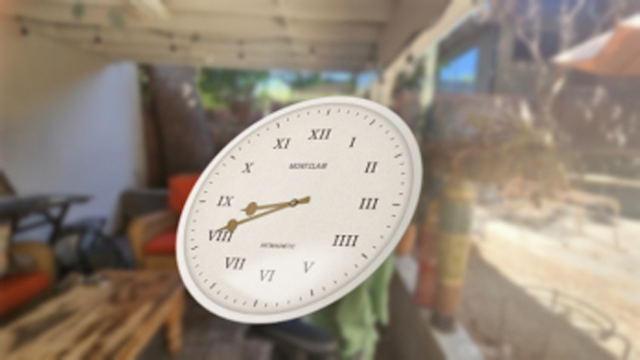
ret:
8,41
